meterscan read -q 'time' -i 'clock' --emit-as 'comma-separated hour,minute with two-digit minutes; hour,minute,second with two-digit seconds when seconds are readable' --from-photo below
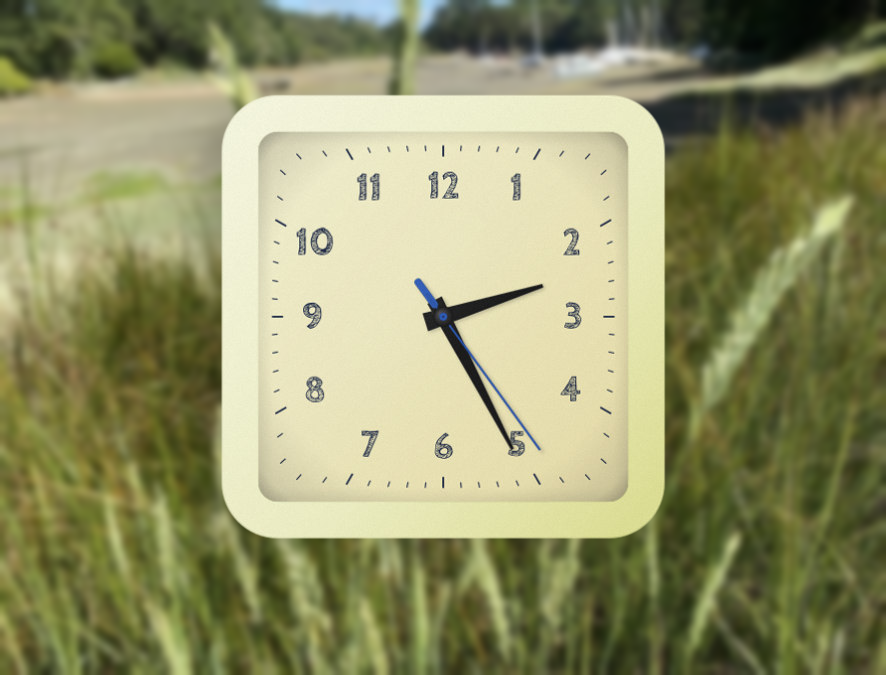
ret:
2,25,24
